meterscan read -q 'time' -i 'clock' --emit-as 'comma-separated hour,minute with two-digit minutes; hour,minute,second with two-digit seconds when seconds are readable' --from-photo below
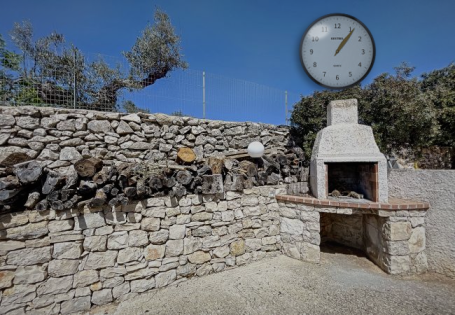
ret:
1,06
